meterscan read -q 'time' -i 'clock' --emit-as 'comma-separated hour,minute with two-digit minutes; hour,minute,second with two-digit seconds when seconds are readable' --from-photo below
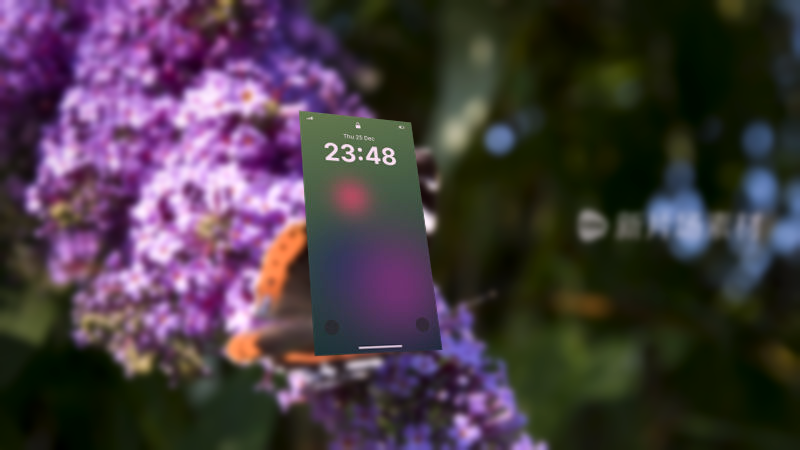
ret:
23,48
